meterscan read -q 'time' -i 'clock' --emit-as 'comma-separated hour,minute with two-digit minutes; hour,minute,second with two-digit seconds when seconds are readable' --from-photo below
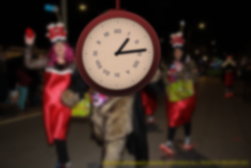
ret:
1,14
